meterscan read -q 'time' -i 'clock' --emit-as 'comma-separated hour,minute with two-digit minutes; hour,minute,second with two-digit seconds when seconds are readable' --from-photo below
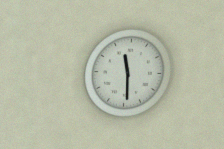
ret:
11,29
